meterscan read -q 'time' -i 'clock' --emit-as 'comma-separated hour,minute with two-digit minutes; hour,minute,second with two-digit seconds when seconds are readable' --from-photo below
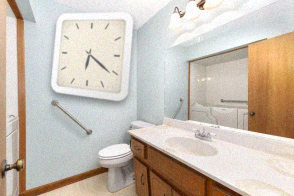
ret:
6,21
